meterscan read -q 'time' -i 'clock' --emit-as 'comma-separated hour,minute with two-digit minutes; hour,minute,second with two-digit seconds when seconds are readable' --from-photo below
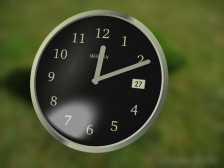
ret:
12,11
